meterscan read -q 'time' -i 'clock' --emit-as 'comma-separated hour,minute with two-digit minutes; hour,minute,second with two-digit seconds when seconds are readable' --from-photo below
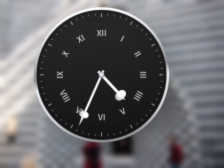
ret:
4,34
